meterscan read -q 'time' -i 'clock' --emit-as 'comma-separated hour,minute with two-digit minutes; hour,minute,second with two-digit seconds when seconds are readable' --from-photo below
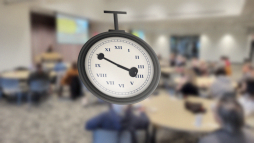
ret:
3,50
